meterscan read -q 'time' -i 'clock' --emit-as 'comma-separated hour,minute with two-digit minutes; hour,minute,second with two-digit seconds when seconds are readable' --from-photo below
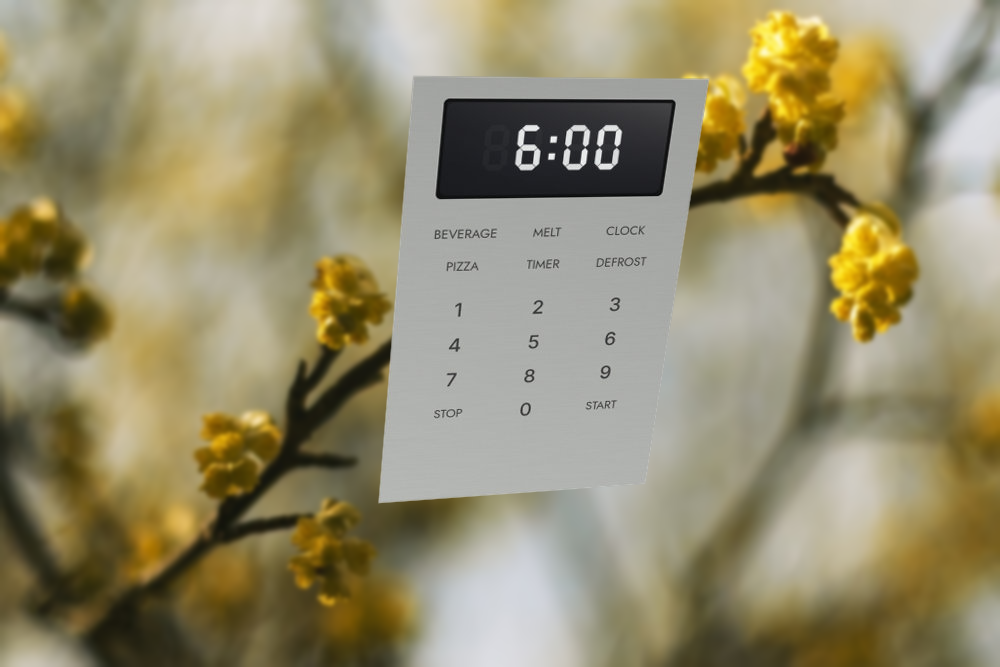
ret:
6,00
